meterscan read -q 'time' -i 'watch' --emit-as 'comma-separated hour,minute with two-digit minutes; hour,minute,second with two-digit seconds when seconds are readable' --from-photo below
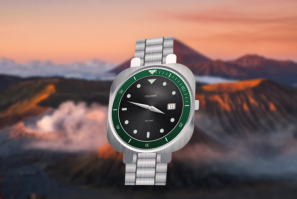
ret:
3,48
